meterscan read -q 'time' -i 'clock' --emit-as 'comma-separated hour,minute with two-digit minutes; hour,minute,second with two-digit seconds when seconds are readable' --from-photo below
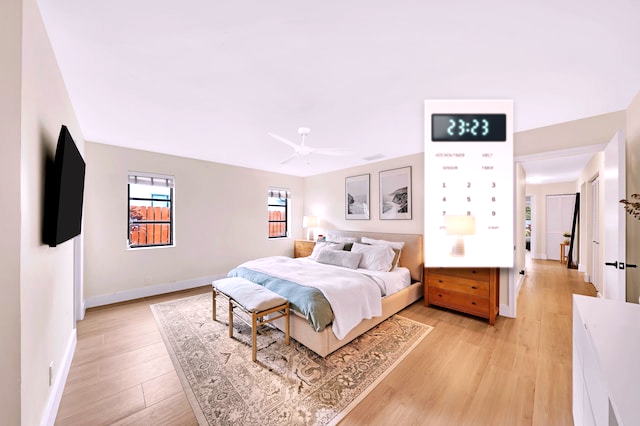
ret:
23,23
